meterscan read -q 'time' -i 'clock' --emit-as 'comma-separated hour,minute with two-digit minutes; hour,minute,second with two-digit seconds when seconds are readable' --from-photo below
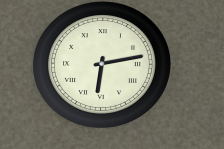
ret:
6,13
